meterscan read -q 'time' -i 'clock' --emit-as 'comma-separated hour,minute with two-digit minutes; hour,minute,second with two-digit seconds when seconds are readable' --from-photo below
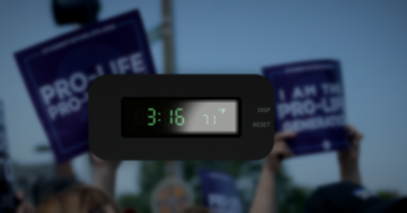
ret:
3,16
